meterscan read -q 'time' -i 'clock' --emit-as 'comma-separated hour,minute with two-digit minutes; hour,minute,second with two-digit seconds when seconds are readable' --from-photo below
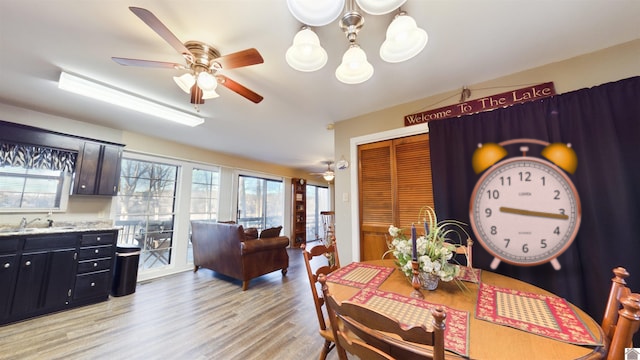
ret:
9,16
